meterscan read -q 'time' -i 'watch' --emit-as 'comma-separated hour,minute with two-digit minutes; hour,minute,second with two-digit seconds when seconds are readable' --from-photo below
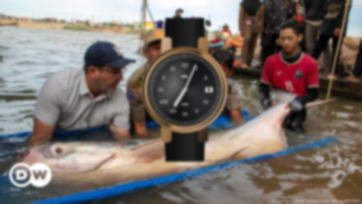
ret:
7,04
